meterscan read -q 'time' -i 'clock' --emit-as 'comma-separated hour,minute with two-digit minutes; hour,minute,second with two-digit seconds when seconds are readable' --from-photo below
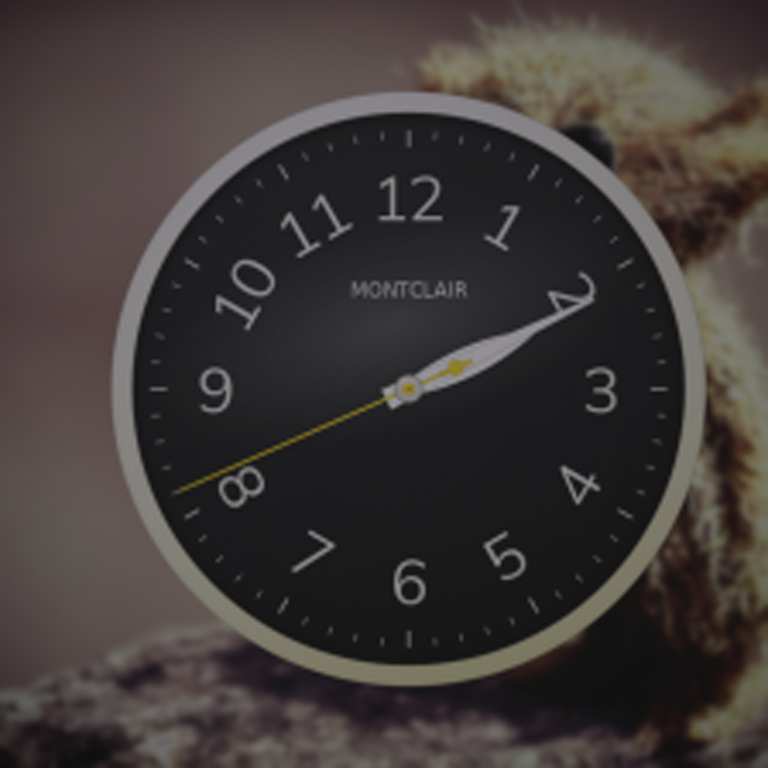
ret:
2,10,41
